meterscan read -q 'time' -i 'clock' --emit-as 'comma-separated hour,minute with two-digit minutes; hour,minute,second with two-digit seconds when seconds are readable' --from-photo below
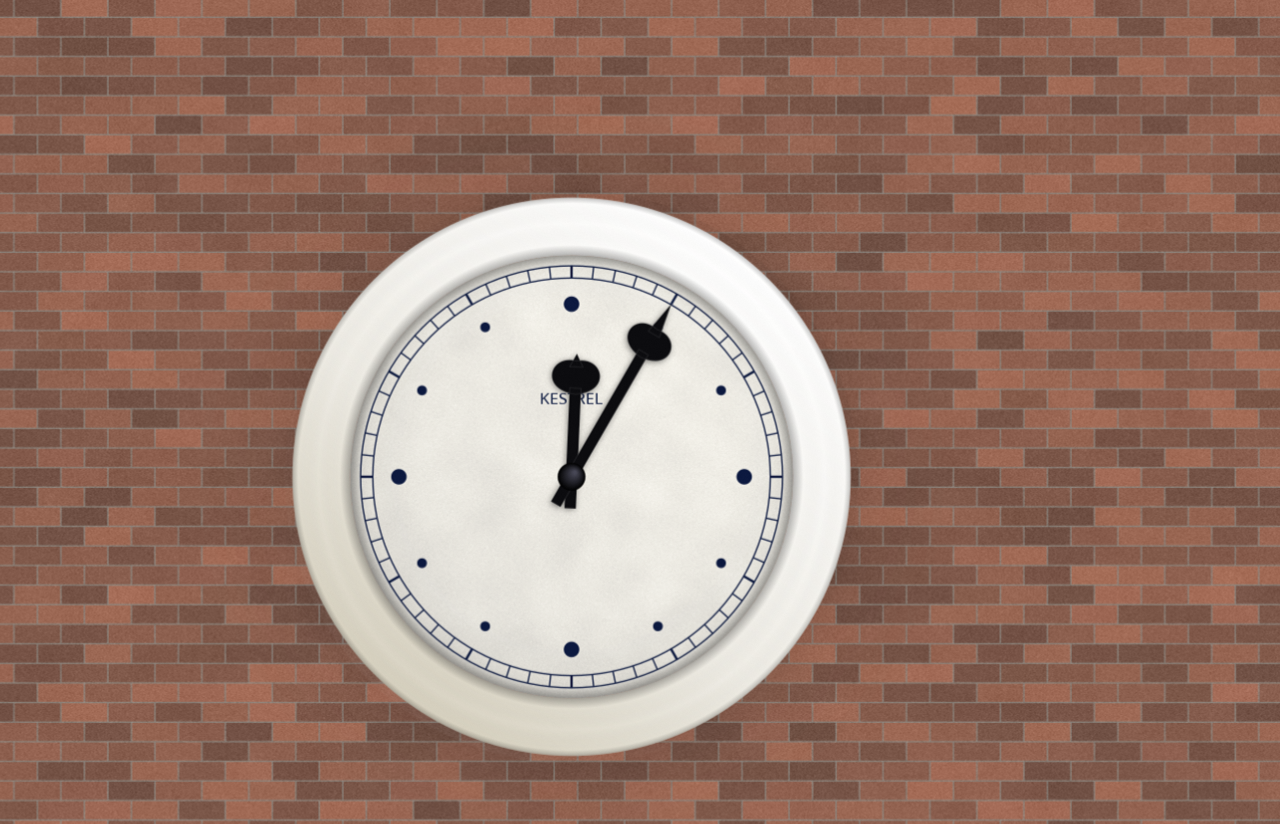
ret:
12,05
